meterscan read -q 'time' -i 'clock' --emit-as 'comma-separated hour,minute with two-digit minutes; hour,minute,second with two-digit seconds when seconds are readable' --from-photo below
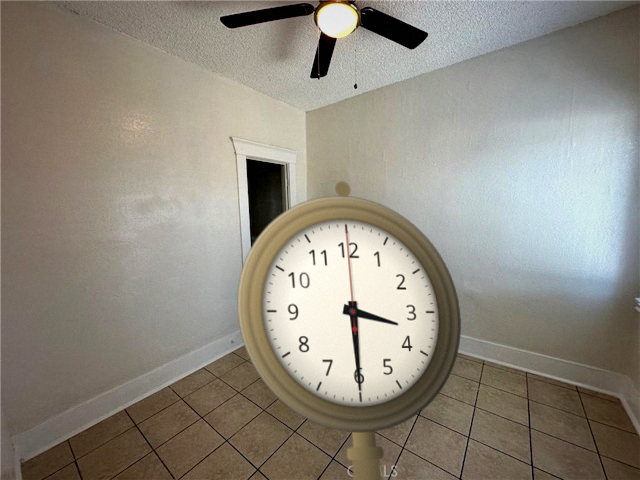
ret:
3,30,00
